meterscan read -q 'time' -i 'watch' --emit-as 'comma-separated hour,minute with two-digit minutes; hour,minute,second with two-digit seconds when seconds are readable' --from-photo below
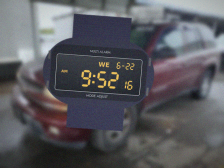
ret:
9,52,16
